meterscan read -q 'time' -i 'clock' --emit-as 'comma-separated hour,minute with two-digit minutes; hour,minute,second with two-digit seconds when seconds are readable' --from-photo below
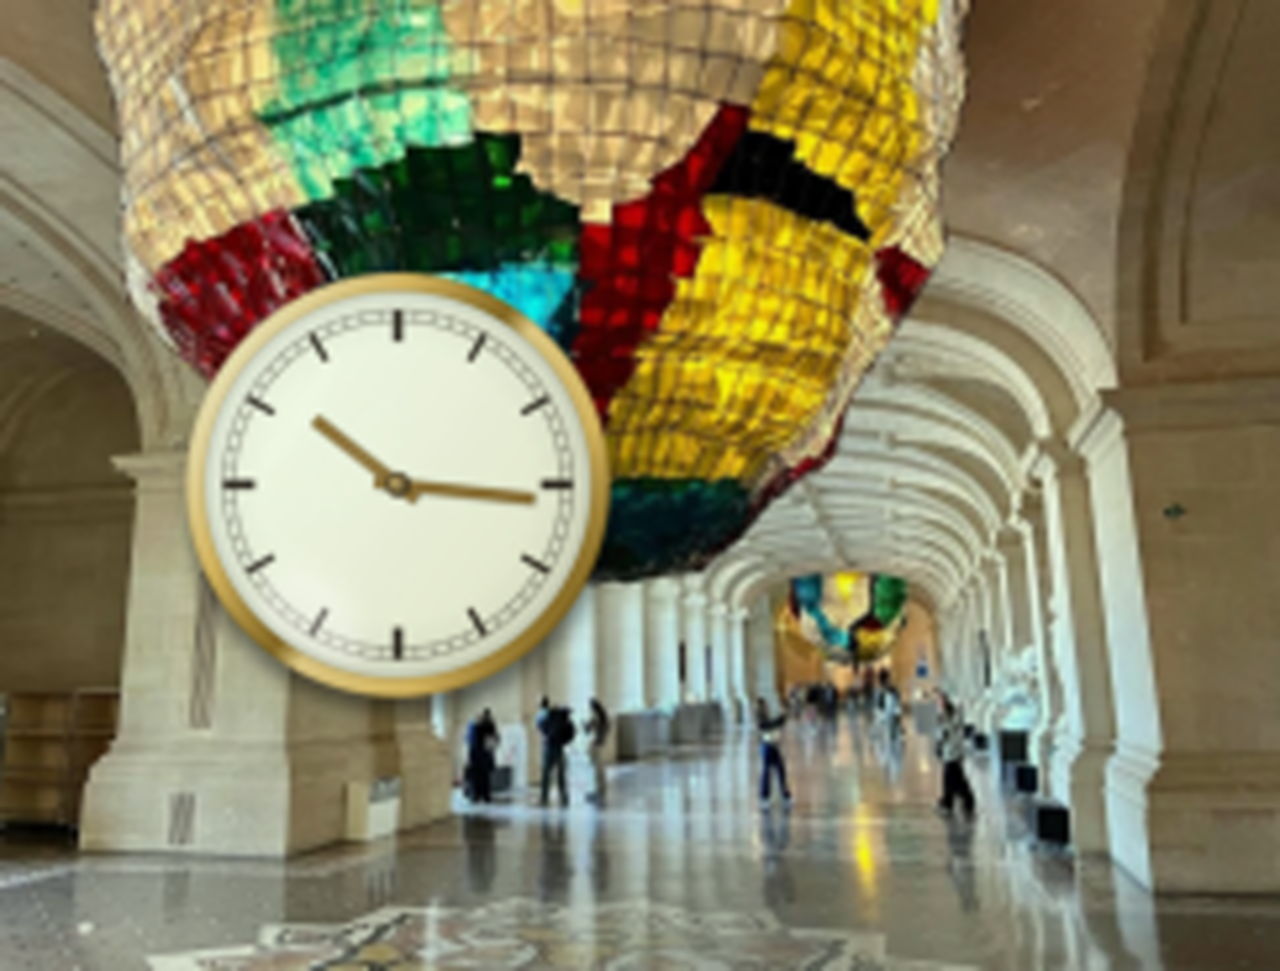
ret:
10,16
